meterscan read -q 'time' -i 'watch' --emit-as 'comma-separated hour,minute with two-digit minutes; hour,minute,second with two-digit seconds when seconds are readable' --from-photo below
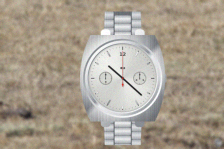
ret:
10,22
